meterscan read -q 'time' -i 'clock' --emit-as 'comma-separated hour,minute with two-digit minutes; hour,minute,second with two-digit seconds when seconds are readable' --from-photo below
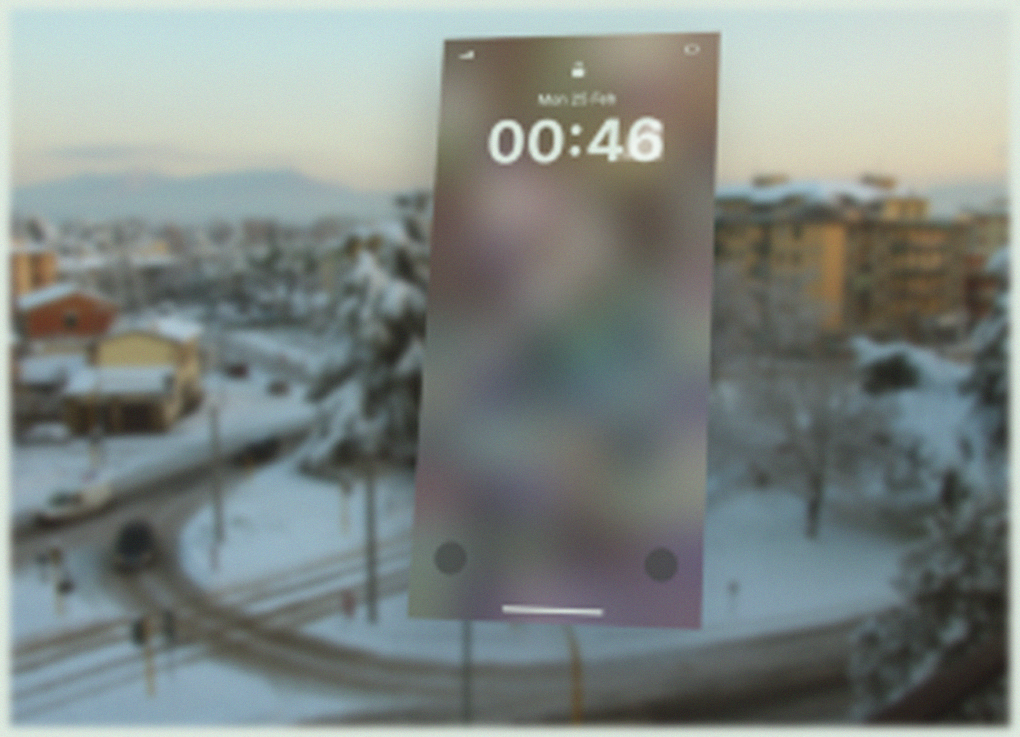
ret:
0,46
